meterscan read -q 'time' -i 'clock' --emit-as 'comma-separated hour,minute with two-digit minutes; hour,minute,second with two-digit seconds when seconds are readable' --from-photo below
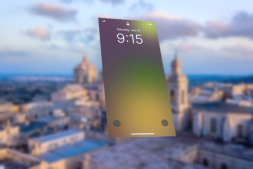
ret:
9,15
